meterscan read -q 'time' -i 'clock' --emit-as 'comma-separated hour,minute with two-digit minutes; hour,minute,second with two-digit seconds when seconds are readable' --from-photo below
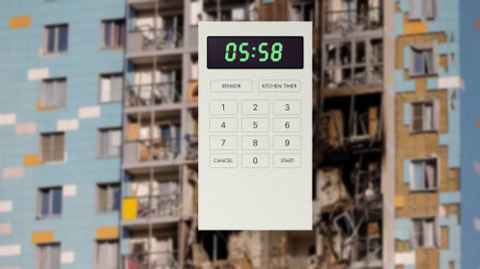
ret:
5,58
